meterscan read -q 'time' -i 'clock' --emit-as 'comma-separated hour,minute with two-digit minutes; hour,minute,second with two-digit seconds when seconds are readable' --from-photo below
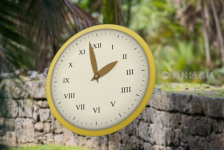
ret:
1,58
